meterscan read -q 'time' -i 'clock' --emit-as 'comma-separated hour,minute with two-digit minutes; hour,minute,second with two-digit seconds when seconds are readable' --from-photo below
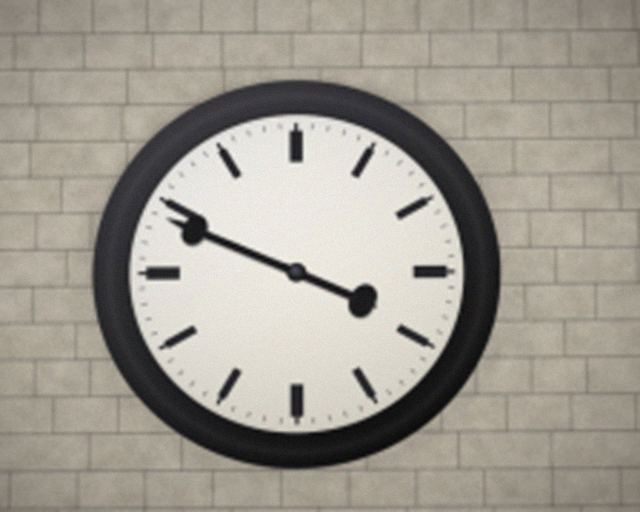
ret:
3,49
